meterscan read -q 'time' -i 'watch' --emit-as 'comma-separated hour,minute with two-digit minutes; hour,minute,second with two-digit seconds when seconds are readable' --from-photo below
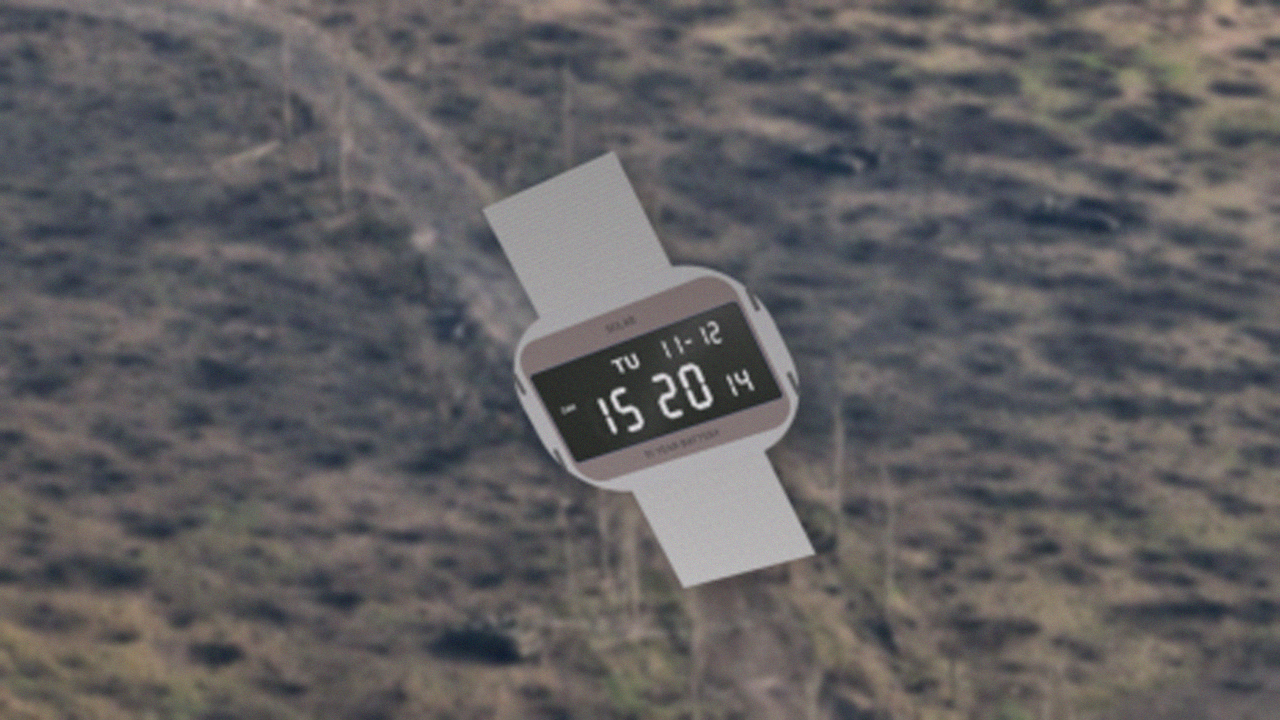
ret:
15,20,14
